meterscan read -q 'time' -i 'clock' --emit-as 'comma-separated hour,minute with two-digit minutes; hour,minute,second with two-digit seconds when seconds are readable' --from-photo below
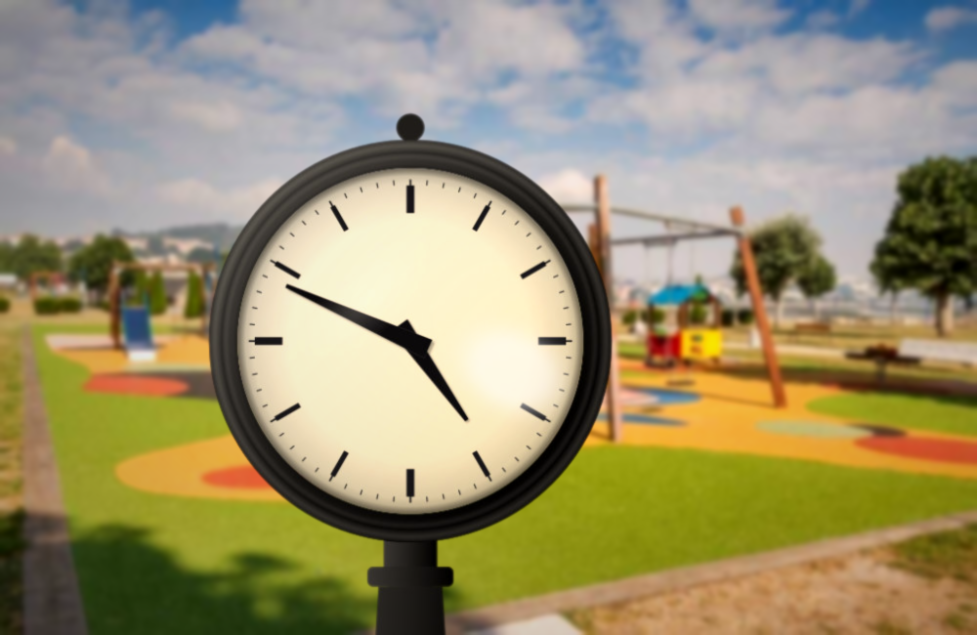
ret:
4,49
